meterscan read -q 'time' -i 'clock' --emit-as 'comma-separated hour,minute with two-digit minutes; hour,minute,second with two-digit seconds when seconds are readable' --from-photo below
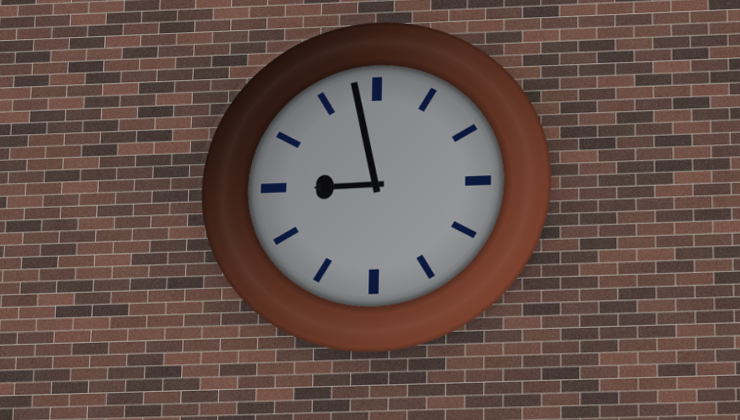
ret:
8,58
